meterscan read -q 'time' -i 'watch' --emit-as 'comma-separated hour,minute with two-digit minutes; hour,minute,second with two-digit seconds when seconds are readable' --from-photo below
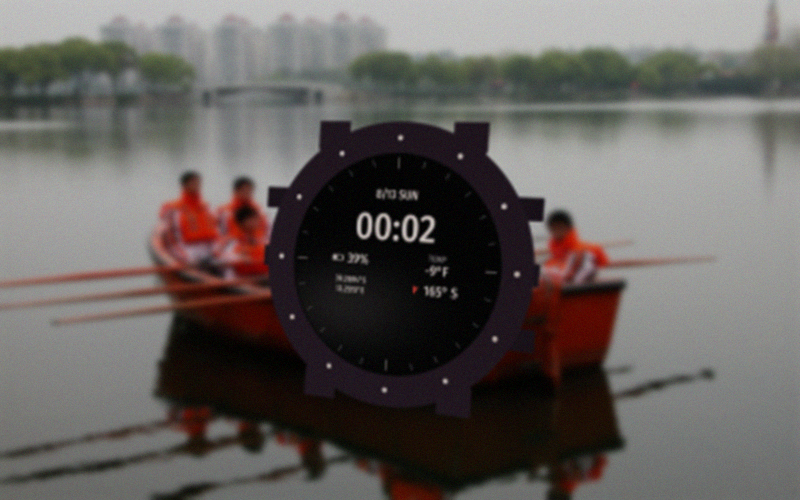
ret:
0,02
